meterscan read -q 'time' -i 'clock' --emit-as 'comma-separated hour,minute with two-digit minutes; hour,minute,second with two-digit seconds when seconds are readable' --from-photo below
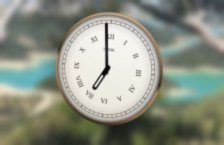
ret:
6,59
